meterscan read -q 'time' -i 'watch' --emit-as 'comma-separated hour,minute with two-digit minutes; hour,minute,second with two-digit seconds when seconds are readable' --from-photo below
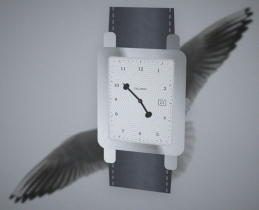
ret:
4,52
